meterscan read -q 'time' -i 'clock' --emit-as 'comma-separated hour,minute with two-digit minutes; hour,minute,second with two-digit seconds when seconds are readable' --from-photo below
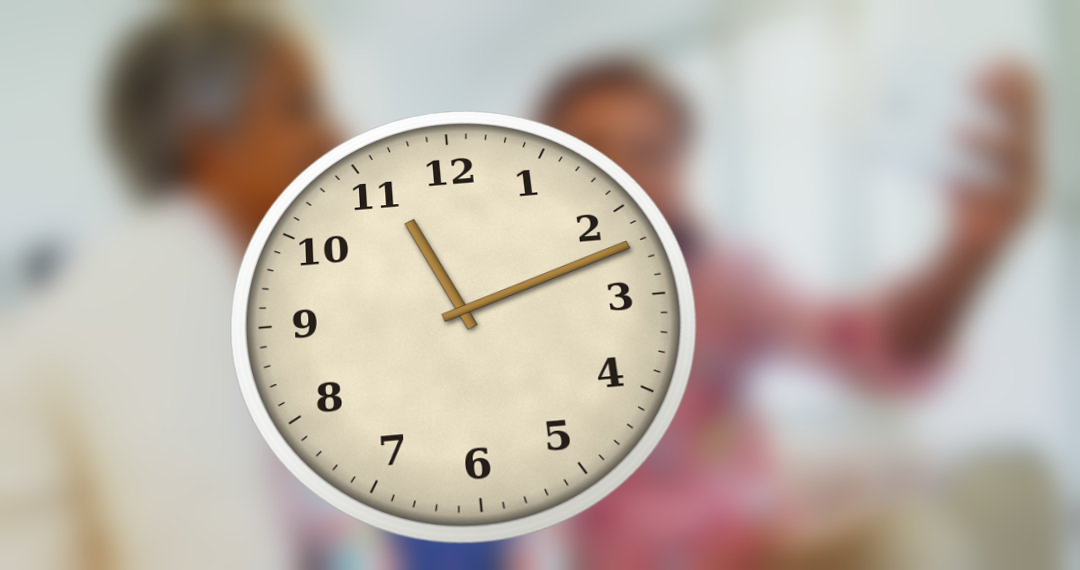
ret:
11,12
